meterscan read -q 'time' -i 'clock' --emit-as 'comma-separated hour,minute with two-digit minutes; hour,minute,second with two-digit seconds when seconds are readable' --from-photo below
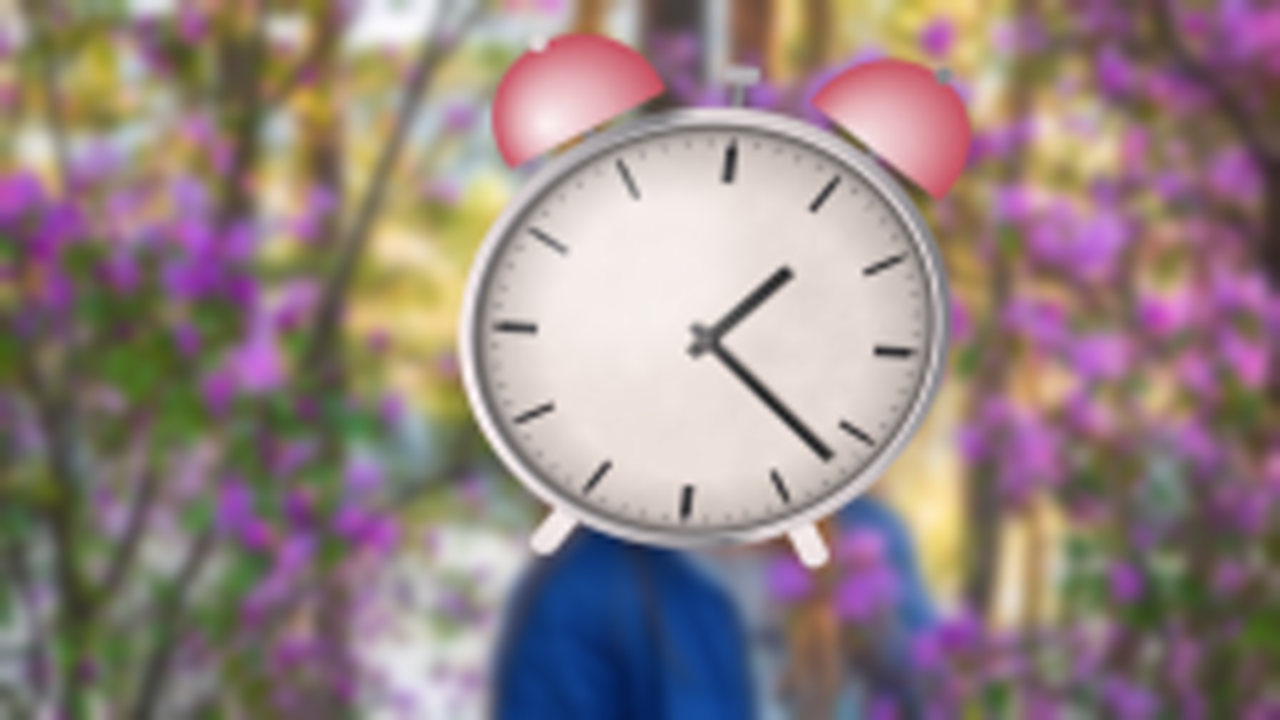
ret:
1,22
